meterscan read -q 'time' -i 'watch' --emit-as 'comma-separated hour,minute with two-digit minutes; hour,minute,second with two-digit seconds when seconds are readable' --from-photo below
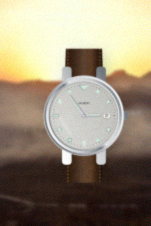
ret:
2,54
